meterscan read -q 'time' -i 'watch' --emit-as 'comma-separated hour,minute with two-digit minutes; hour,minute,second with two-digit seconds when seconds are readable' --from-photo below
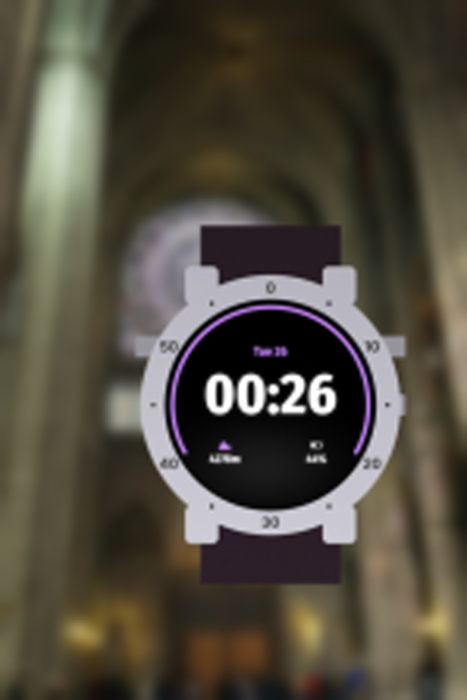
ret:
0,26
